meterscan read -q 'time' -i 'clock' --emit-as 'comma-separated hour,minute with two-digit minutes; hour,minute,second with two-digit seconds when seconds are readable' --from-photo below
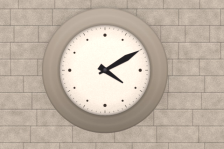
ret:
4,10
